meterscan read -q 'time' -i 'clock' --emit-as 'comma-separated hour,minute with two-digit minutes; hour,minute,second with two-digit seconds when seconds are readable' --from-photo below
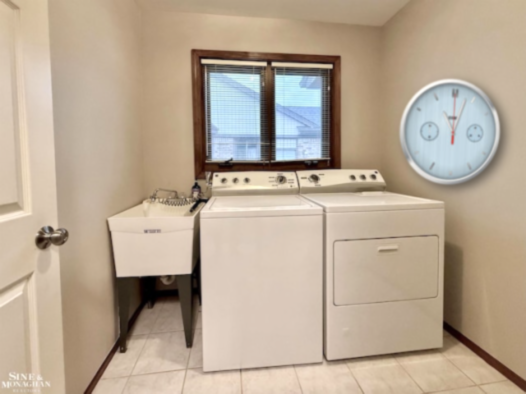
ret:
11,03
